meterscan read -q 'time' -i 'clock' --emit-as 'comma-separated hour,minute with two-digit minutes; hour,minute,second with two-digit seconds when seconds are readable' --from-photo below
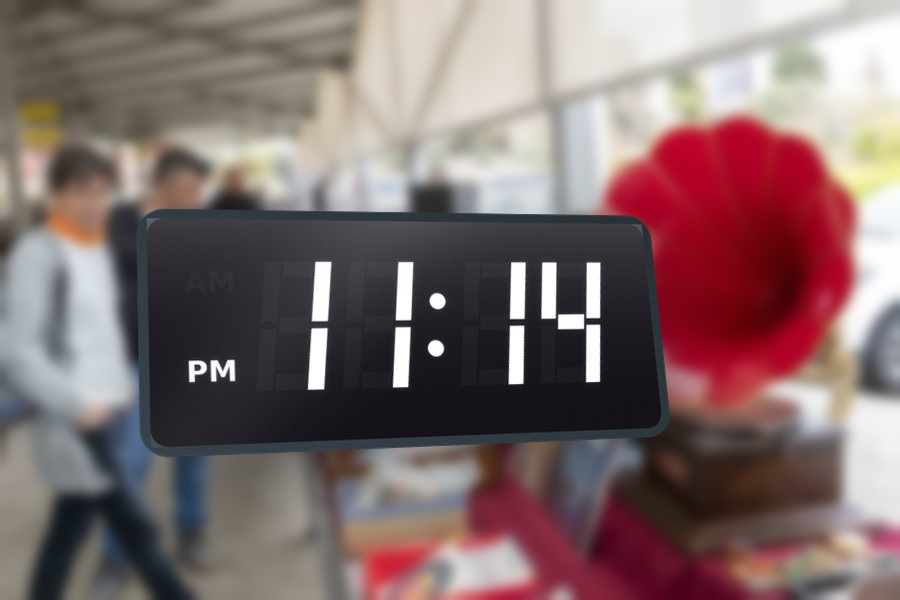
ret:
11,14
